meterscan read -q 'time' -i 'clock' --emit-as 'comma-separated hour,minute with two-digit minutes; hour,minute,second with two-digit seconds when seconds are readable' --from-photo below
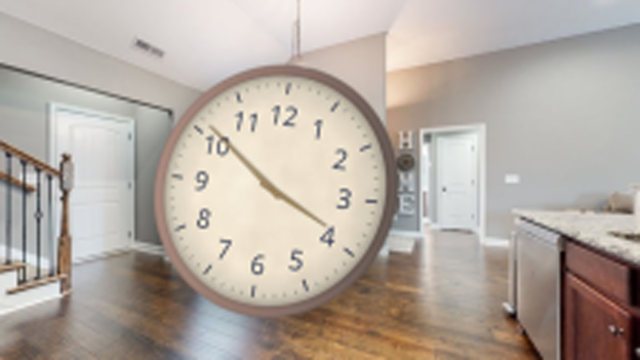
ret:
3,51
